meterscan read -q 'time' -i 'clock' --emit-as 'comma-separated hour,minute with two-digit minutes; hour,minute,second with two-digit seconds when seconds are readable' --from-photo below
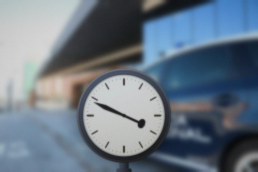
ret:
3,49
